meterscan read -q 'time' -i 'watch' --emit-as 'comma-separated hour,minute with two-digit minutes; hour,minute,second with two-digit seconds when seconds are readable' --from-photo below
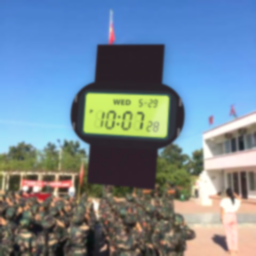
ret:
10,07
